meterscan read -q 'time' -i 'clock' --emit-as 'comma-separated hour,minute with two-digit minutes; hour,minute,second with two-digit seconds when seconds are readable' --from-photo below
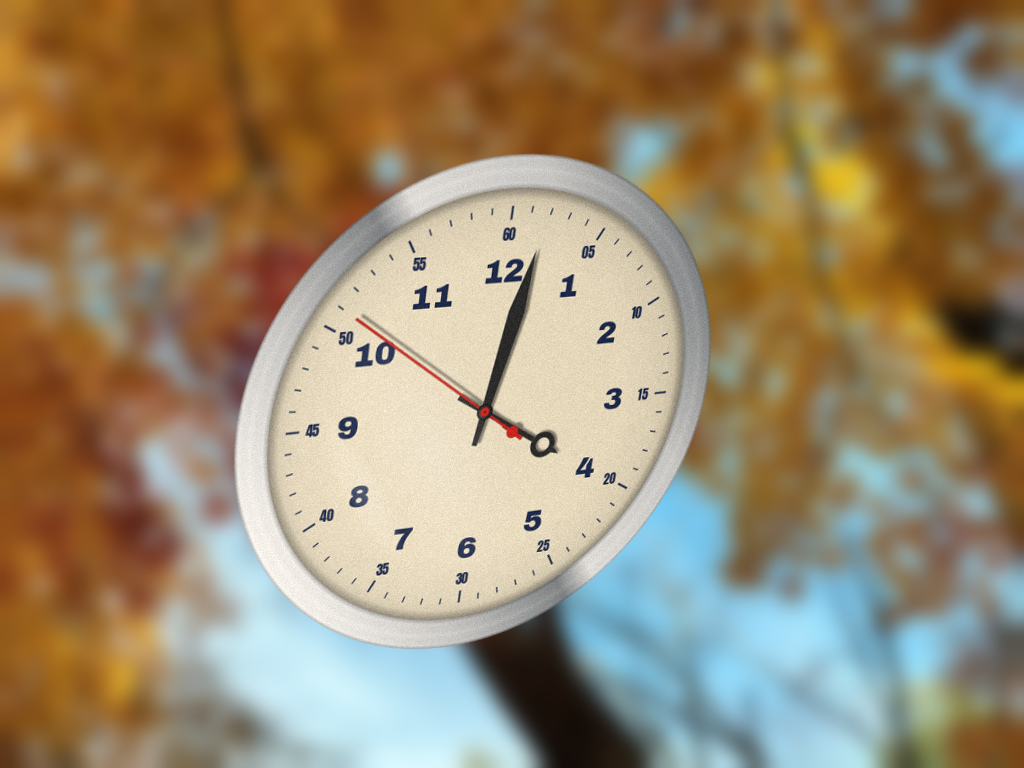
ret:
4,01,51
